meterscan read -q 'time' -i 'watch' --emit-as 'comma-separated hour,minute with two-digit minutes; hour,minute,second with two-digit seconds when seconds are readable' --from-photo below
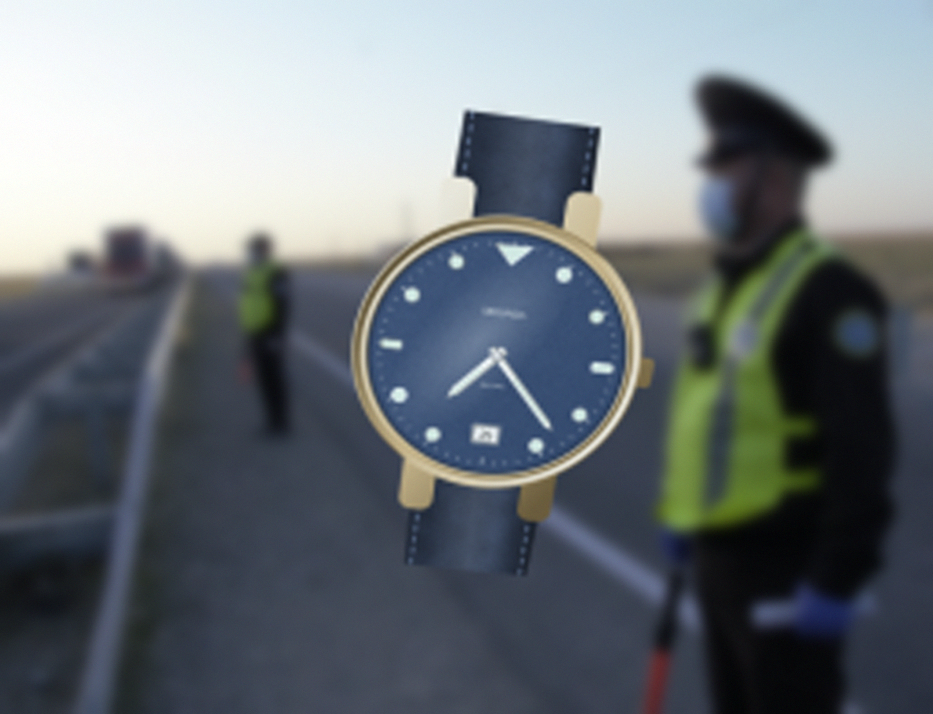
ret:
7,23
